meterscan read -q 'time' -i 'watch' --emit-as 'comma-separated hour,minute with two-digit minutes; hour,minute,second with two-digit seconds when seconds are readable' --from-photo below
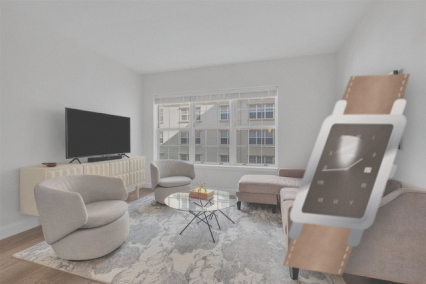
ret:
1,44
